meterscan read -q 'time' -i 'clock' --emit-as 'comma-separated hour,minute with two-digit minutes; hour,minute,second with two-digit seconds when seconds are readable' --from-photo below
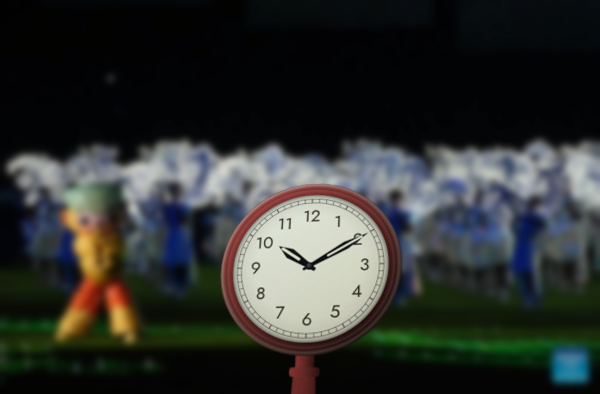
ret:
10,10
